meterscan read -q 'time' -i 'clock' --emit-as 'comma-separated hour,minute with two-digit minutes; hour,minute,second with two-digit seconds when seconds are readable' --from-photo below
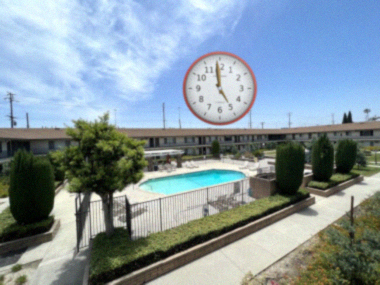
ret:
4,59
